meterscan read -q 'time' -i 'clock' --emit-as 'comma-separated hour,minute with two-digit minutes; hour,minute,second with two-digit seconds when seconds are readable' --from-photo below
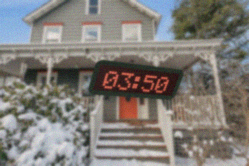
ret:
3,50
